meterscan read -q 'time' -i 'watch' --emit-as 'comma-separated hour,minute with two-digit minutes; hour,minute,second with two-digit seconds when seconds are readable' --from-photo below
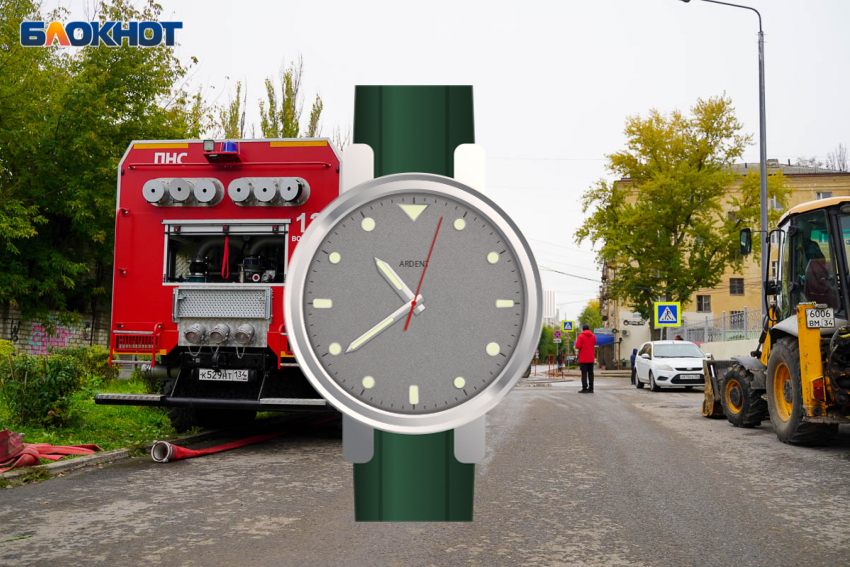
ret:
10,39,03
